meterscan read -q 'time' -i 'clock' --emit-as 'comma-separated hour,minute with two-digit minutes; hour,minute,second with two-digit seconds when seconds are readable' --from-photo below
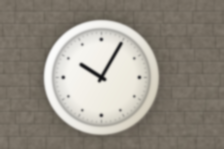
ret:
10,05
